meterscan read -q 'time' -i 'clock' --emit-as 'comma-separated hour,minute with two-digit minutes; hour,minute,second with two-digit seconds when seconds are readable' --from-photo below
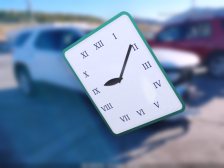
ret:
9,09
